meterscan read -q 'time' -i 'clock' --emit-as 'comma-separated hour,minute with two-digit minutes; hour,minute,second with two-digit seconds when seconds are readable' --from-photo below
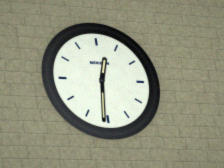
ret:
12,31
